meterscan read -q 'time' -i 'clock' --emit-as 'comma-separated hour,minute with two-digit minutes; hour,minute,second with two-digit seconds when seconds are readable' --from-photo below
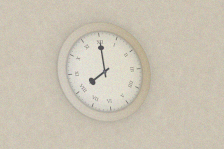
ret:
8,00
